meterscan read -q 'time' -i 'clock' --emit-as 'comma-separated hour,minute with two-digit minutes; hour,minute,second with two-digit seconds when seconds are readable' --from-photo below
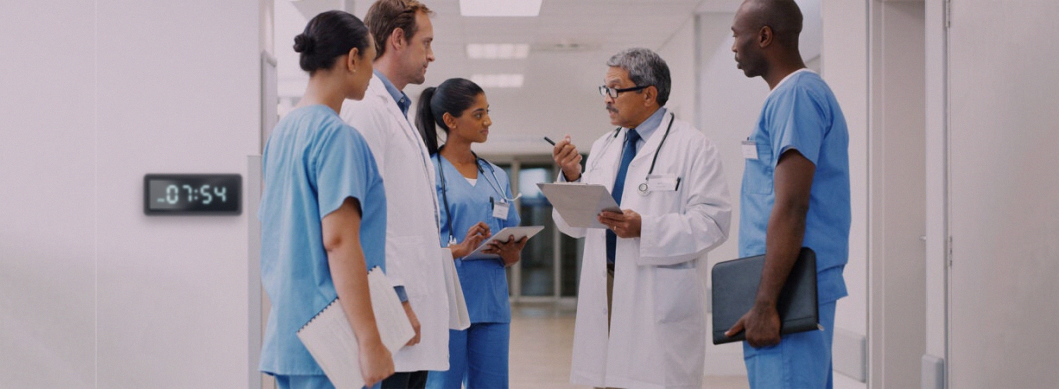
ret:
7,54
